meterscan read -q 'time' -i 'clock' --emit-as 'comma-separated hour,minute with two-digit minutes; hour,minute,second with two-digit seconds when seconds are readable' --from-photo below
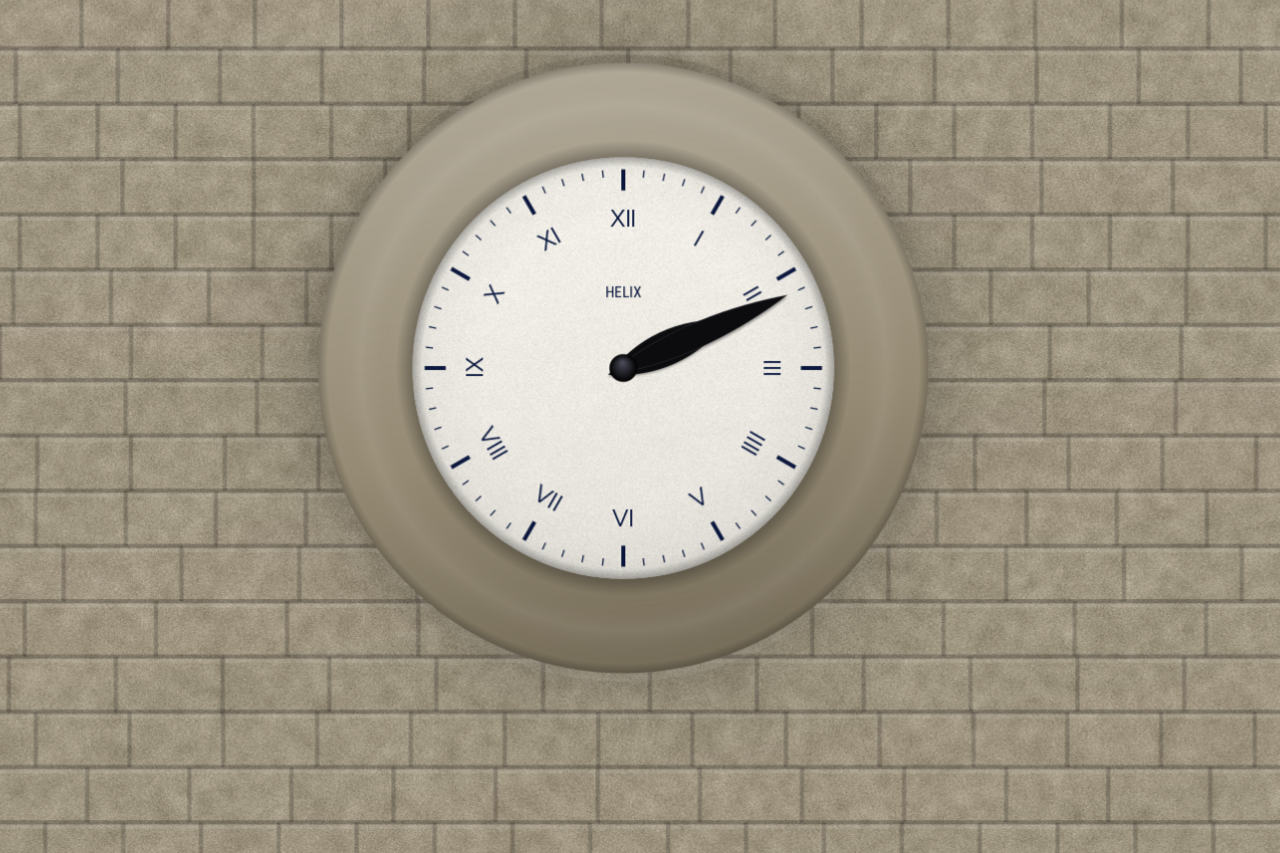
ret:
2,11
